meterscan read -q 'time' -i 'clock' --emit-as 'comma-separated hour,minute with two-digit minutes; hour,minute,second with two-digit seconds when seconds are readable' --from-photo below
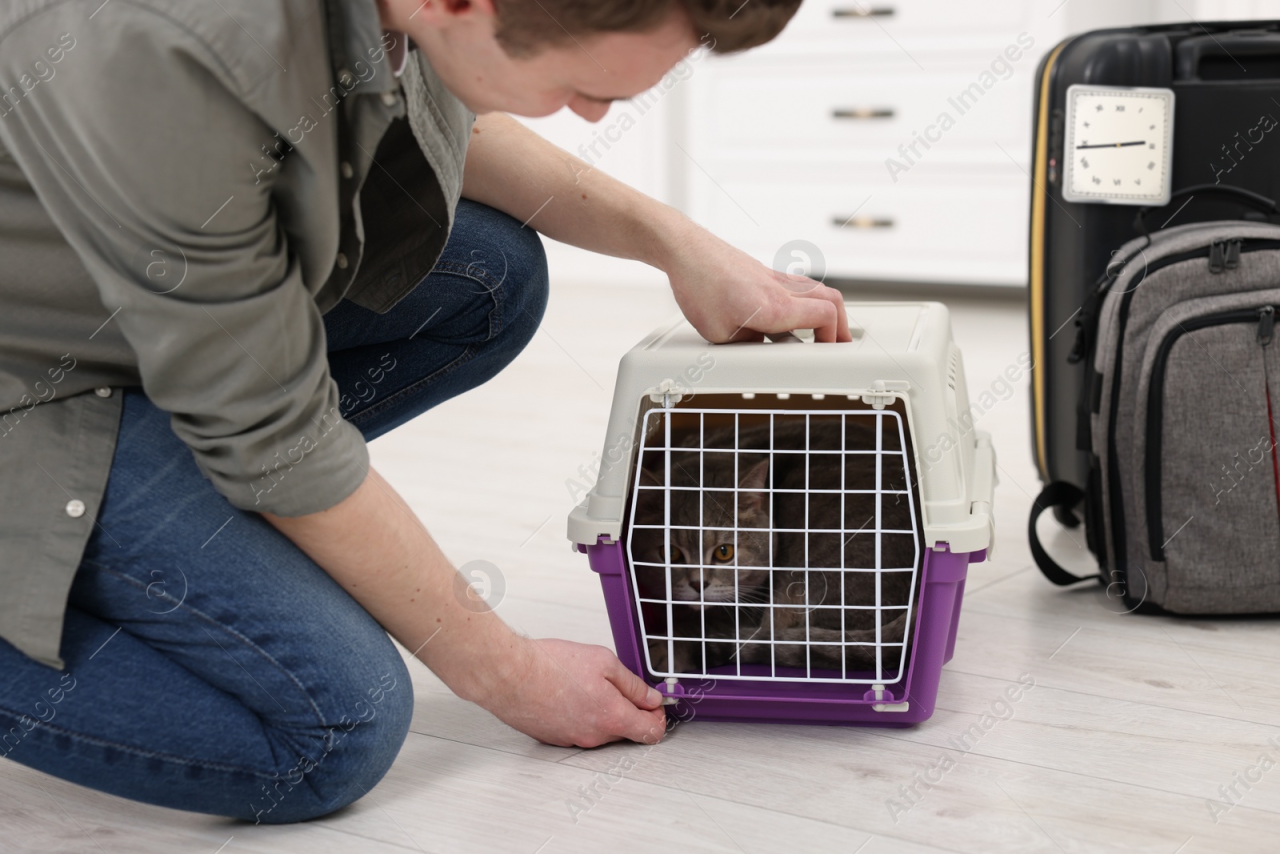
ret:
2,44
